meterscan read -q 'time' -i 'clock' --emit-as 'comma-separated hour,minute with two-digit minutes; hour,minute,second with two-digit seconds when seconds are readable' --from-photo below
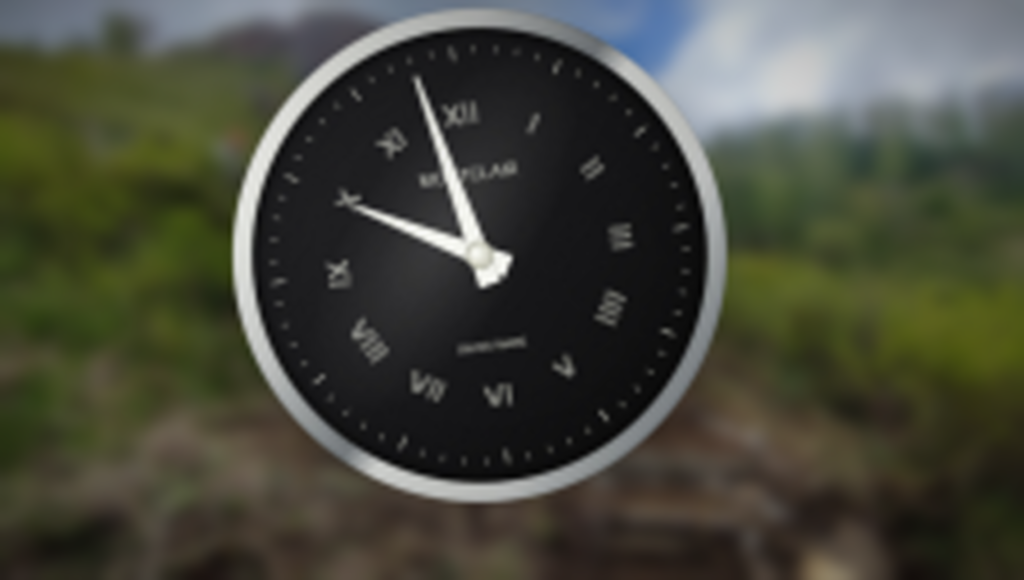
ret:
9,58
